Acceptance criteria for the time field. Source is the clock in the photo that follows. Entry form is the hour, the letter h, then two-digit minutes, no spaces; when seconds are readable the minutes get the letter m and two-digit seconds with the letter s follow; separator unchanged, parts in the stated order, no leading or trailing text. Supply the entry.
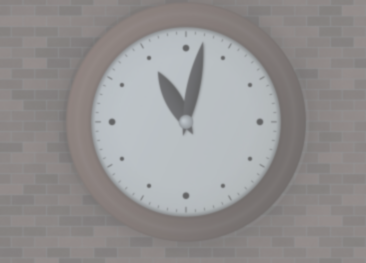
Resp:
11h02
